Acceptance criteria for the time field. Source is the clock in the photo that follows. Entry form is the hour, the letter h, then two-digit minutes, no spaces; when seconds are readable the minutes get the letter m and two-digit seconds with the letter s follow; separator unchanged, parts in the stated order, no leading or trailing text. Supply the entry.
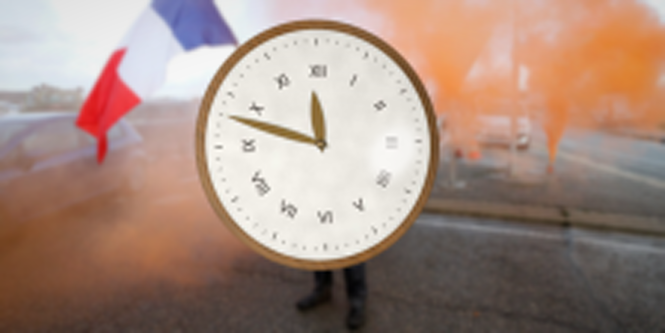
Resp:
11h48
